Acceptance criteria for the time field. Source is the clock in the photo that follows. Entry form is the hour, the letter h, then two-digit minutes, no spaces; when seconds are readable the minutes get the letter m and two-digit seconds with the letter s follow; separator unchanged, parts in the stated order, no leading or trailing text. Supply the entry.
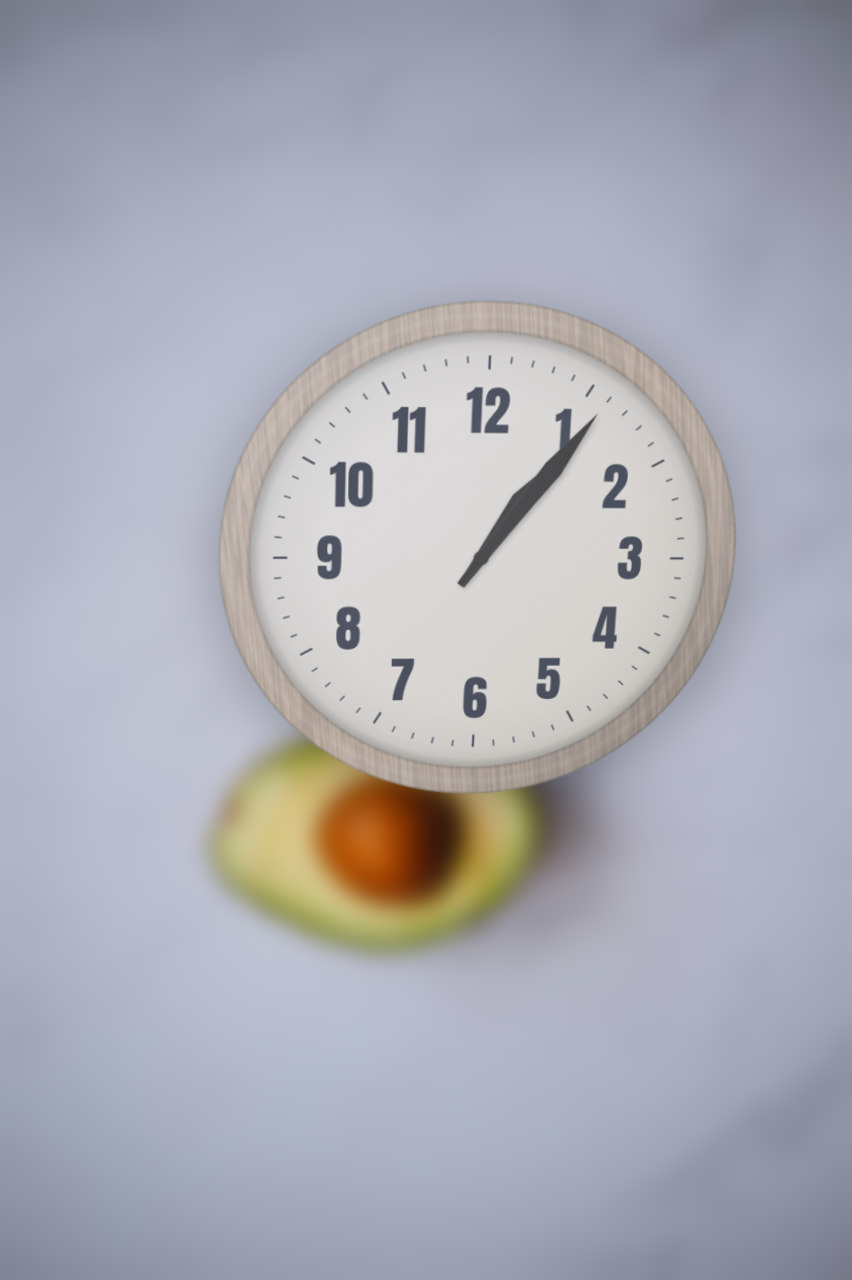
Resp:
1h06
